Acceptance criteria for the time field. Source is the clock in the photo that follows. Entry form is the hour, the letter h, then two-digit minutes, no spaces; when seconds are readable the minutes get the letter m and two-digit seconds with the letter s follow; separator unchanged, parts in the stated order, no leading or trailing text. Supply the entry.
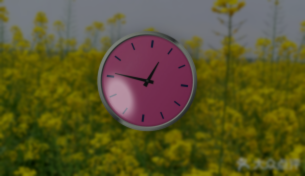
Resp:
12h46
